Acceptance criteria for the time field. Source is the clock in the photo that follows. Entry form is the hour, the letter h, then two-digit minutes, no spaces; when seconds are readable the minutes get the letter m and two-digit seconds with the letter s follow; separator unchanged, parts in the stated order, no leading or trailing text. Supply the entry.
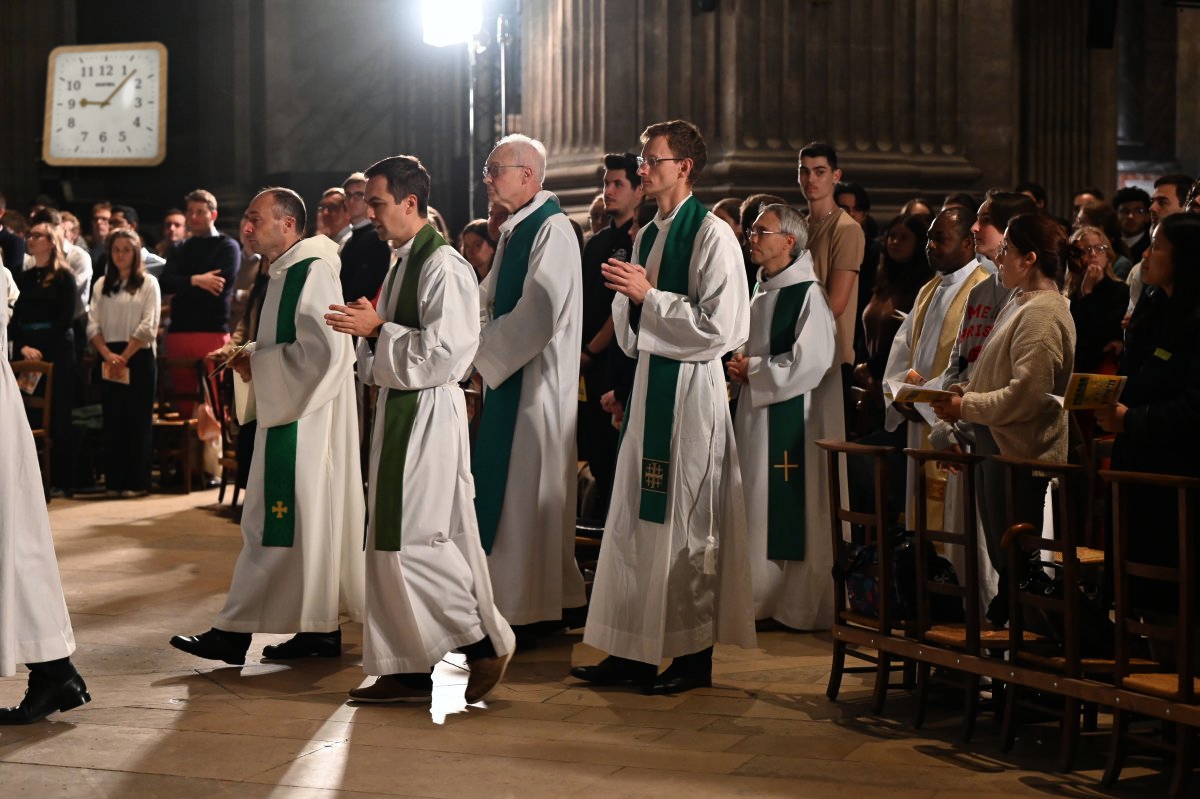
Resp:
9h07
